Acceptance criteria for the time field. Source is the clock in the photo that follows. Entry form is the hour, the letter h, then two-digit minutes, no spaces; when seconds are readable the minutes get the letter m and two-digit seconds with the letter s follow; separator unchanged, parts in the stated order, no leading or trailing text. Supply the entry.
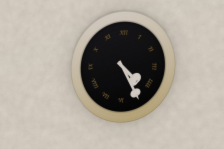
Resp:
4h25
